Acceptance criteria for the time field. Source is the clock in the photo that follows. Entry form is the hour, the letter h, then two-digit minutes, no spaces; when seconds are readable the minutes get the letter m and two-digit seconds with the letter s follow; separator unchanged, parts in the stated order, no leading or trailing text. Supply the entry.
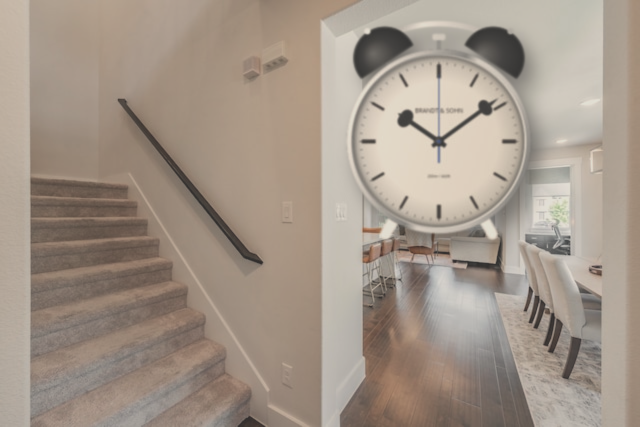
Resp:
10h09m00s
